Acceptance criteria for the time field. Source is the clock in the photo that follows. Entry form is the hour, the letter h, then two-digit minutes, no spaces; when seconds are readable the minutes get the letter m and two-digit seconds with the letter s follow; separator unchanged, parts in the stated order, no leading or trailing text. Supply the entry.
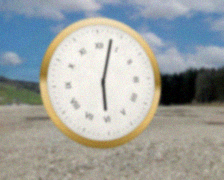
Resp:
6h03
